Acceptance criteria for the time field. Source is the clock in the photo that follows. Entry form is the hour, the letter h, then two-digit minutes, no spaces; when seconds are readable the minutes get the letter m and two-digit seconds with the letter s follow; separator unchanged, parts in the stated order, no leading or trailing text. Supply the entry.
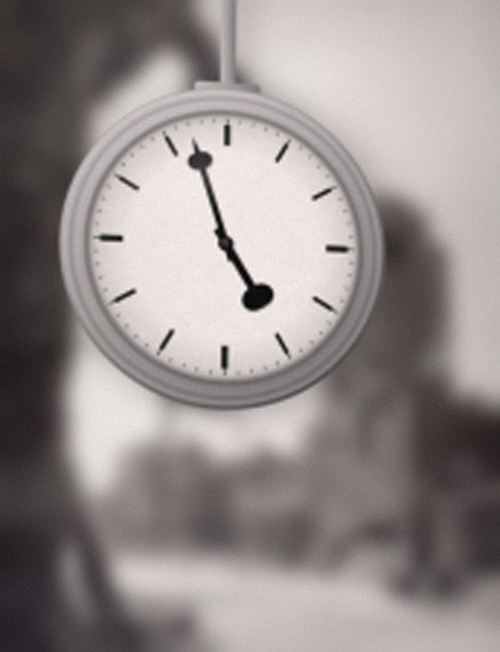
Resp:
4h57
